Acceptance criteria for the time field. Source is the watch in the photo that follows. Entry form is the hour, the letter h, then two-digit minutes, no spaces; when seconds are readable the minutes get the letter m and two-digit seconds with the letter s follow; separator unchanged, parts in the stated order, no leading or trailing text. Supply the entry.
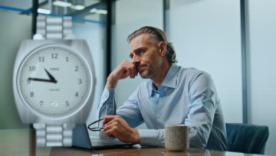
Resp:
10h46
